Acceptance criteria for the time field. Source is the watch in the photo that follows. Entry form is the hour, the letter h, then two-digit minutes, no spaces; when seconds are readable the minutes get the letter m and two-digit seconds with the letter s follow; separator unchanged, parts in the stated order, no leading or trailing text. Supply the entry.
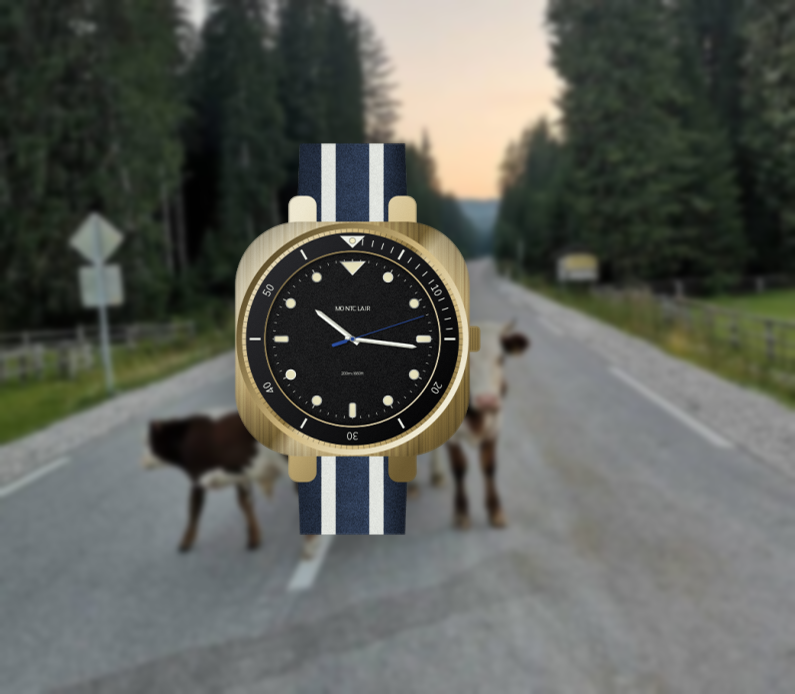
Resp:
10h16m12s
